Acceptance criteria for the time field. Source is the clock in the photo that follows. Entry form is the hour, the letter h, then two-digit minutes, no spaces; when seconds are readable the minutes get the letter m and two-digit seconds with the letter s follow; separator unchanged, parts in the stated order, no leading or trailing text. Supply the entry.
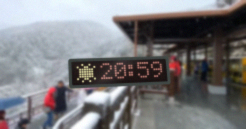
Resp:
20h59
